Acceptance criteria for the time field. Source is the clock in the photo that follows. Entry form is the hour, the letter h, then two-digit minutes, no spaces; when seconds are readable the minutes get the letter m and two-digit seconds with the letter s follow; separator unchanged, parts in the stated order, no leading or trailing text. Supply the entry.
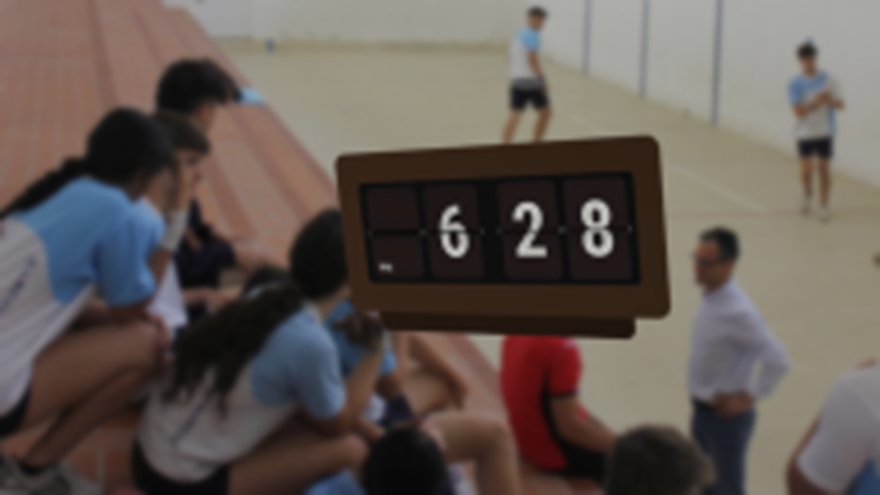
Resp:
6h28
